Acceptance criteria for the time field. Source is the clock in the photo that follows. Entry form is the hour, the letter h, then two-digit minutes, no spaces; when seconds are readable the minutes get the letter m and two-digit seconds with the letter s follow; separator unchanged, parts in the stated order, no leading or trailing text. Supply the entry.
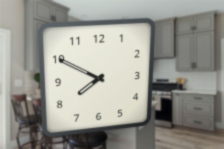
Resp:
7h50
